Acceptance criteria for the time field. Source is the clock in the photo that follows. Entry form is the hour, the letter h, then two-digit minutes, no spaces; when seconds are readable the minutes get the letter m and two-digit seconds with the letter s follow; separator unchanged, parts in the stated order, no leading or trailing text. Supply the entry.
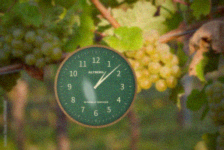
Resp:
1h08
